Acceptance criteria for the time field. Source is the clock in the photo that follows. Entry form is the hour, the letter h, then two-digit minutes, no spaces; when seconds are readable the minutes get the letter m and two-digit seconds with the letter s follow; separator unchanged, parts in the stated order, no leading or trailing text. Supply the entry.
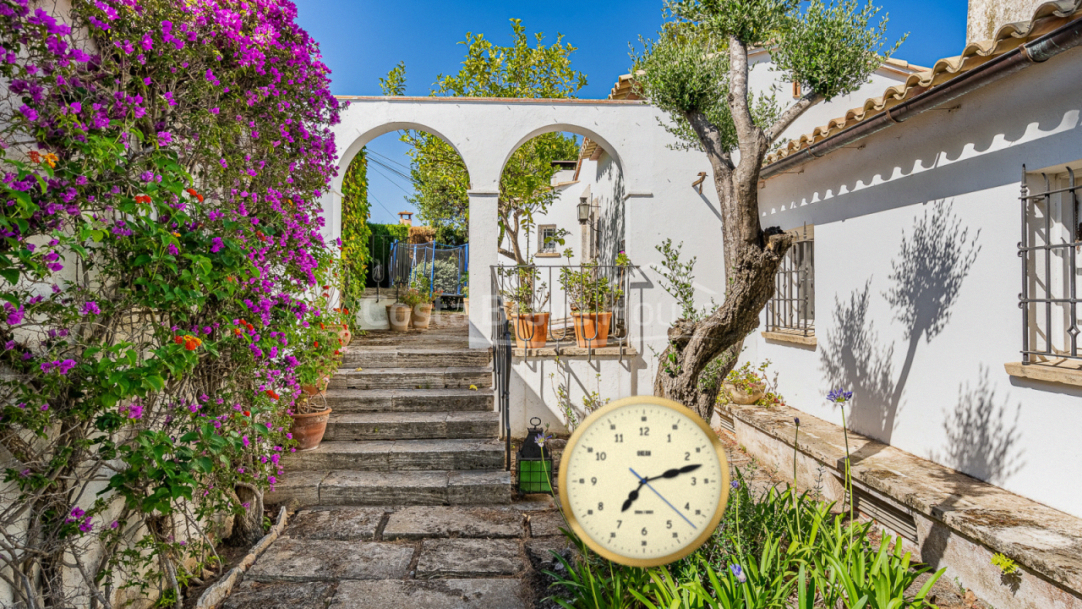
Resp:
7h12m22s
